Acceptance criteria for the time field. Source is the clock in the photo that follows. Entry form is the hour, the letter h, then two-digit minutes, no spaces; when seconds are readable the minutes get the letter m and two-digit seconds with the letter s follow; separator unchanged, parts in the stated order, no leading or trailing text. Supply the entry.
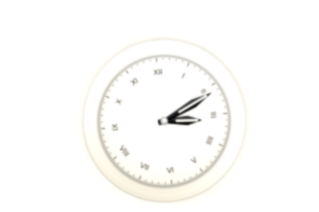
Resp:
3h11
